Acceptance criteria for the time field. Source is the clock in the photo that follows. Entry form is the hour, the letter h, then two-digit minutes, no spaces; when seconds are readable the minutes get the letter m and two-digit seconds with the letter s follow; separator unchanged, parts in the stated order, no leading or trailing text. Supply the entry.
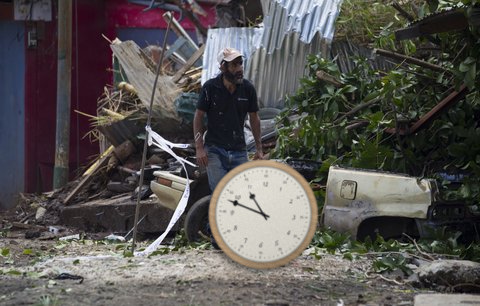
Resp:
10h48
